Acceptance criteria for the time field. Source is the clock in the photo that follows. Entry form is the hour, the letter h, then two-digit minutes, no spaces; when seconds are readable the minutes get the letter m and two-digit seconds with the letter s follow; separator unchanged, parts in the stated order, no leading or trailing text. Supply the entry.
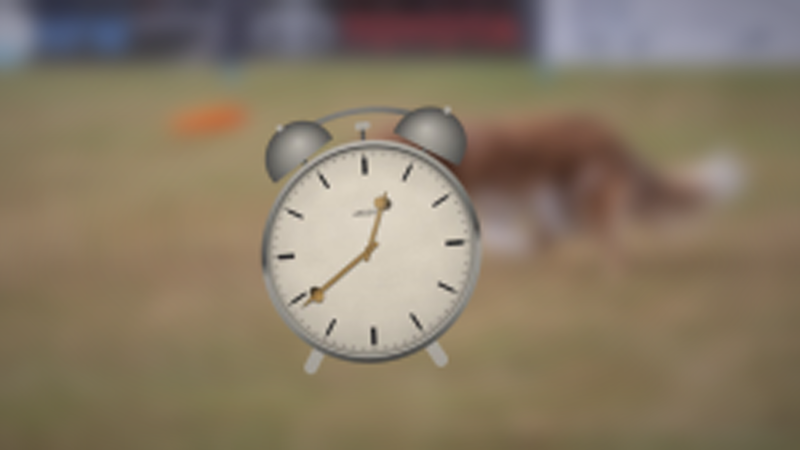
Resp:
12h39
